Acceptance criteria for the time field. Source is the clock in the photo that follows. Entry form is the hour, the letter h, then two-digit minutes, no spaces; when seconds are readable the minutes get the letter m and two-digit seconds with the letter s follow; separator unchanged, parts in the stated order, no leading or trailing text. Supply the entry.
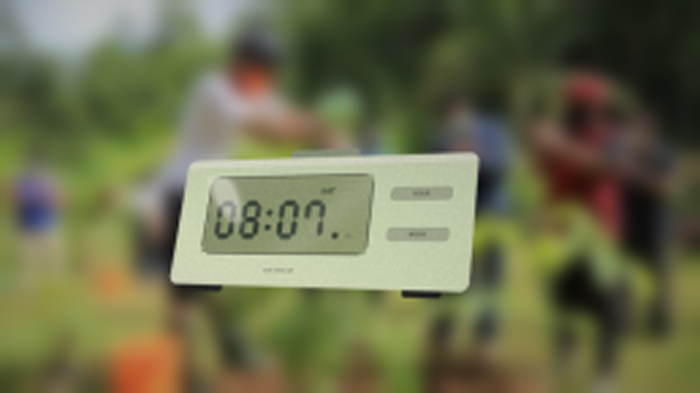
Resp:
8h07
